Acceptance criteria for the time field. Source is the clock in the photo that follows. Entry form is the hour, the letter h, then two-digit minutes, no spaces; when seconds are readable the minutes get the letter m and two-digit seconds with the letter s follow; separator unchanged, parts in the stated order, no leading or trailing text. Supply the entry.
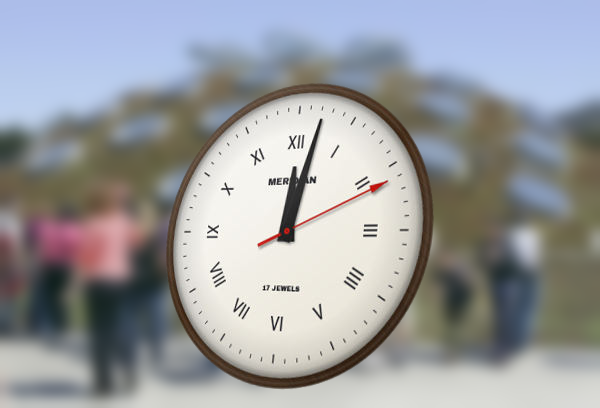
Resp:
12h02m11s
